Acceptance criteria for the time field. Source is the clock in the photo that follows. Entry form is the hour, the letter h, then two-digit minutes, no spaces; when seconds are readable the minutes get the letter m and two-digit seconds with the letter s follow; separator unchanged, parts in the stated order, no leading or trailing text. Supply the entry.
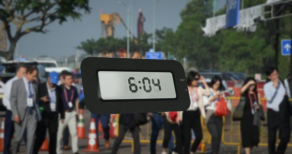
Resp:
6h04
